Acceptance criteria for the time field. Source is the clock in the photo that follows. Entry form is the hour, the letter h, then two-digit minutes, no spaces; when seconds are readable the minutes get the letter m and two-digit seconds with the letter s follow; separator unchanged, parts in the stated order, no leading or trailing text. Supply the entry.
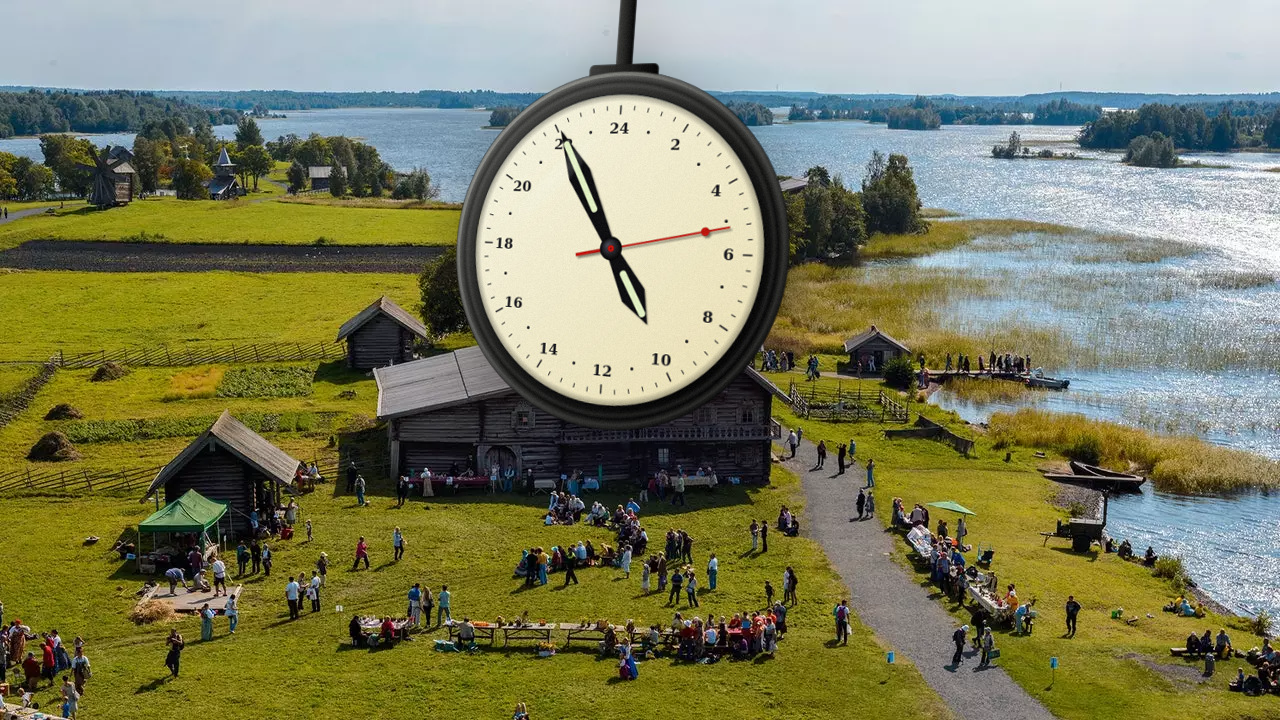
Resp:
9h55m13s
